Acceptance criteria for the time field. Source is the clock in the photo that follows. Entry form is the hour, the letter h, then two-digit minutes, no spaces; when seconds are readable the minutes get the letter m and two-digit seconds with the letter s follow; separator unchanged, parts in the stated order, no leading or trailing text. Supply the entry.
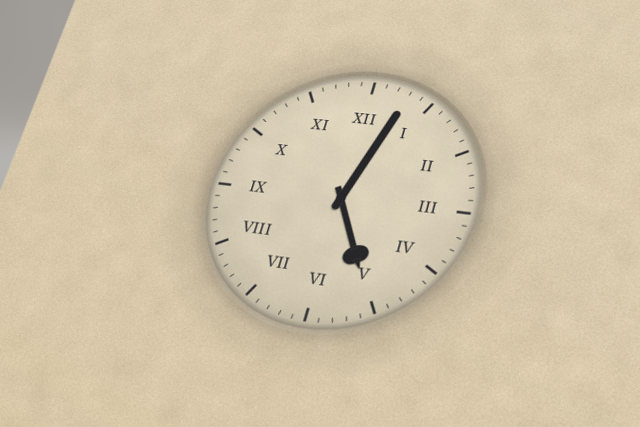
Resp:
5h03
